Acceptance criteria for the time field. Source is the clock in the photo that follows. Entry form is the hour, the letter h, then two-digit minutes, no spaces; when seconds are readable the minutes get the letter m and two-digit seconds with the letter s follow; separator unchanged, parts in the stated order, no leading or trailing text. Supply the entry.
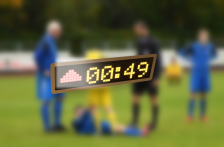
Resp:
0h49
